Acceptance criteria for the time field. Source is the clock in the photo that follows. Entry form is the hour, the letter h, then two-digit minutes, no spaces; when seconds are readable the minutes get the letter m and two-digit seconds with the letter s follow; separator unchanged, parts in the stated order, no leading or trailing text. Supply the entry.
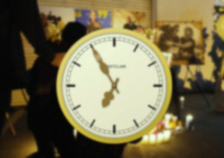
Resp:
6h55
